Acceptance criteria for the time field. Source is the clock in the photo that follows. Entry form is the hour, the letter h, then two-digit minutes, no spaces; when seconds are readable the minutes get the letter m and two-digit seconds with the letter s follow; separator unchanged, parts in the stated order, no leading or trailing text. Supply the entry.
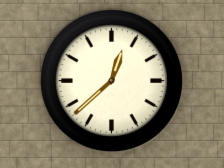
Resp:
12h38
